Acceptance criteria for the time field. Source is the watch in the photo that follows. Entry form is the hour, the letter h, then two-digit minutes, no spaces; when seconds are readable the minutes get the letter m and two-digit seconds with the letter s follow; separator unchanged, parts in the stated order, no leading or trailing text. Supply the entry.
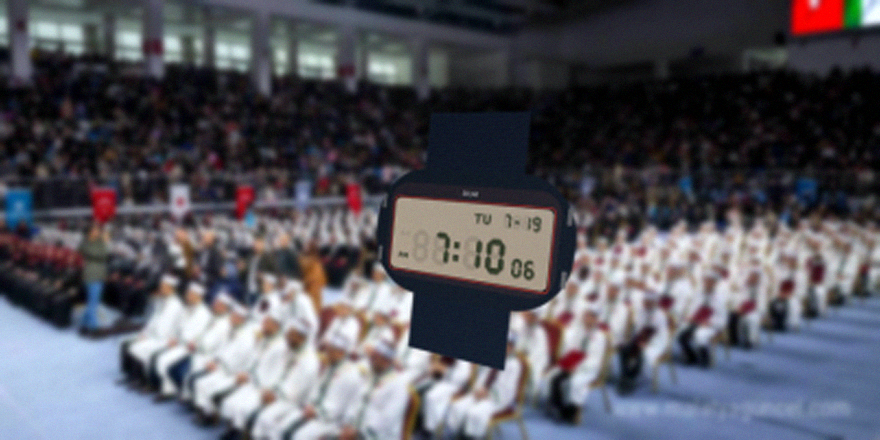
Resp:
7h10m06s
